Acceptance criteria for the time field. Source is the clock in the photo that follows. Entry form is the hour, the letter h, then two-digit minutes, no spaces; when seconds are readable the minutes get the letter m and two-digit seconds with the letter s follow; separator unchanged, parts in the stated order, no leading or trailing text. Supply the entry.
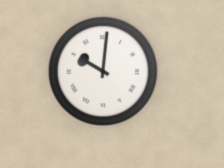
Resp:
10h01
